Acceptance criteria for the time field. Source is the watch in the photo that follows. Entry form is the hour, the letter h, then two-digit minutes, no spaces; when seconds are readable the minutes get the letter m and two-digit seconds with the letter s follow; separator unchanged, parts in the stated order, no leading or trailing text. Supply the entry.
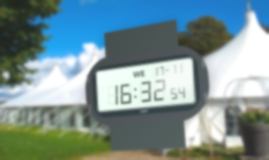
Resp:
16h32
